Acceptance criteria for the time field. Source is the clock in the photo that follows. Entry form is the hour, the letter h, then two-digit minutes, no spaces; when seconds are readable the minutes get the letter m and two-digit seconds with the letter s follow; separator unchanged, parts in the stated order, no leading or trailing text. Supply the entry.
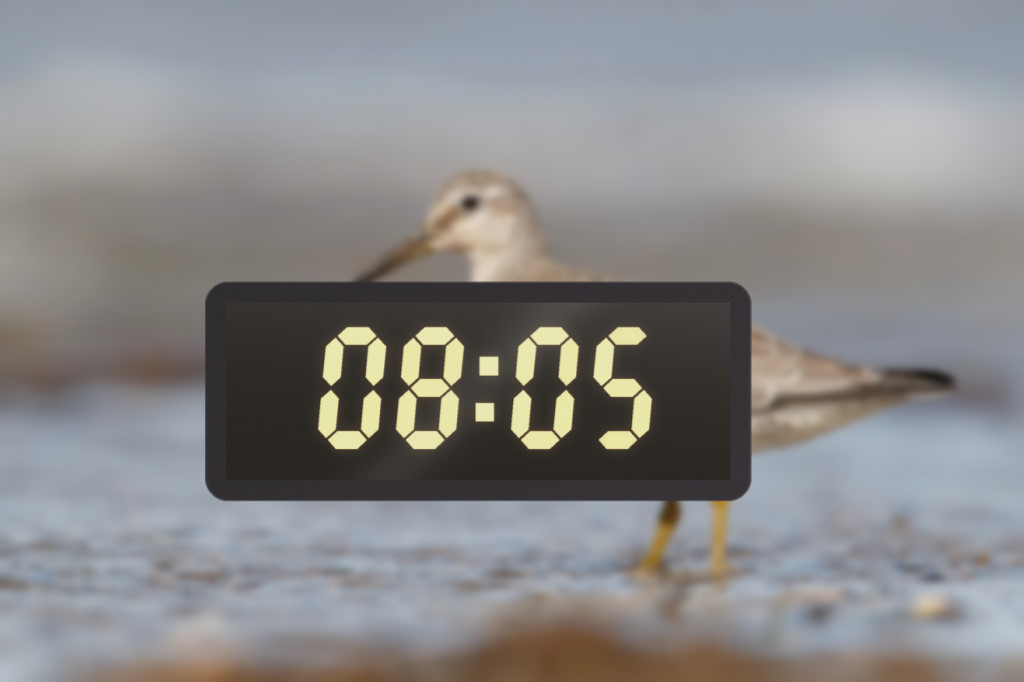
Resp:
8h05
